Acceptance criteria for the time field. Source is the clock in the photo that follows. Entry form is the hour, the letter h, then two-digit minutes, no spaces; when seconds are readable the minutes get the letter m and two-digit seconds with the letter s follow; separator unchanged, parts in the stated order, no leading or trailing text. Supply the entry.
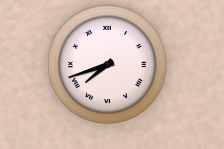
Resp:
7h42
